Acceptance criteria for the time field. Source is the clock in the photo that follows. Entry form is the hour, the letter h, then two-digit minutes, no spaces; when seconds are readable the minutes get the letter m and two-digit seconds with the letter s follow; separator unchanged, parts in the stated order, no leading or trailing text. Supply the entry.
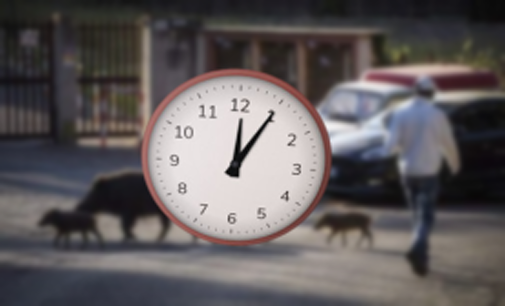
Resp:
12h05
